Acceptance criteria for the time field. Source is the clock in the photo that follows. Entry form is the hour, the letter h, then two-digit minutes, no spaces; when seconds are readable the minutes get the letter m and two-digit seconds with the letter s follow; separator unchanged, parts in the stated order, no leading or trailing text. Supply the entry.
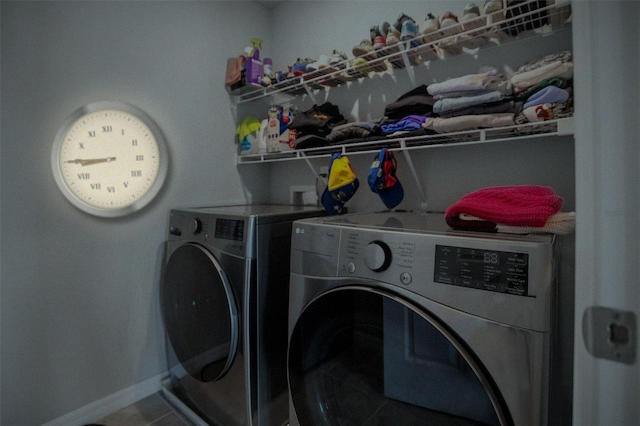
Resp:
8h45
